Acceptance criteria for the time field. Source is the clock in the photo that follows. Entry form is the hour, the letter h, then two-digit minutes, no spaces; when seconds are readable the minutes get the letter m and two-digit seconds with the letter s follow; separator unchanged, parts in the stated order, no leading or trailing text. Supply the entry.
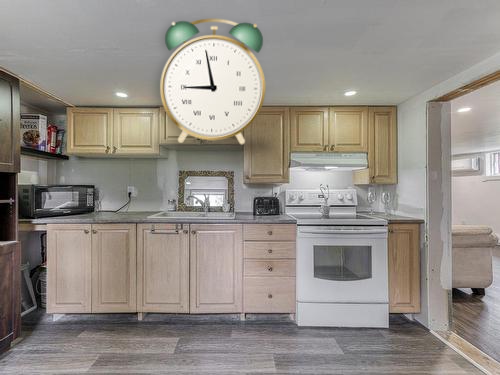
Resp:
8h58
